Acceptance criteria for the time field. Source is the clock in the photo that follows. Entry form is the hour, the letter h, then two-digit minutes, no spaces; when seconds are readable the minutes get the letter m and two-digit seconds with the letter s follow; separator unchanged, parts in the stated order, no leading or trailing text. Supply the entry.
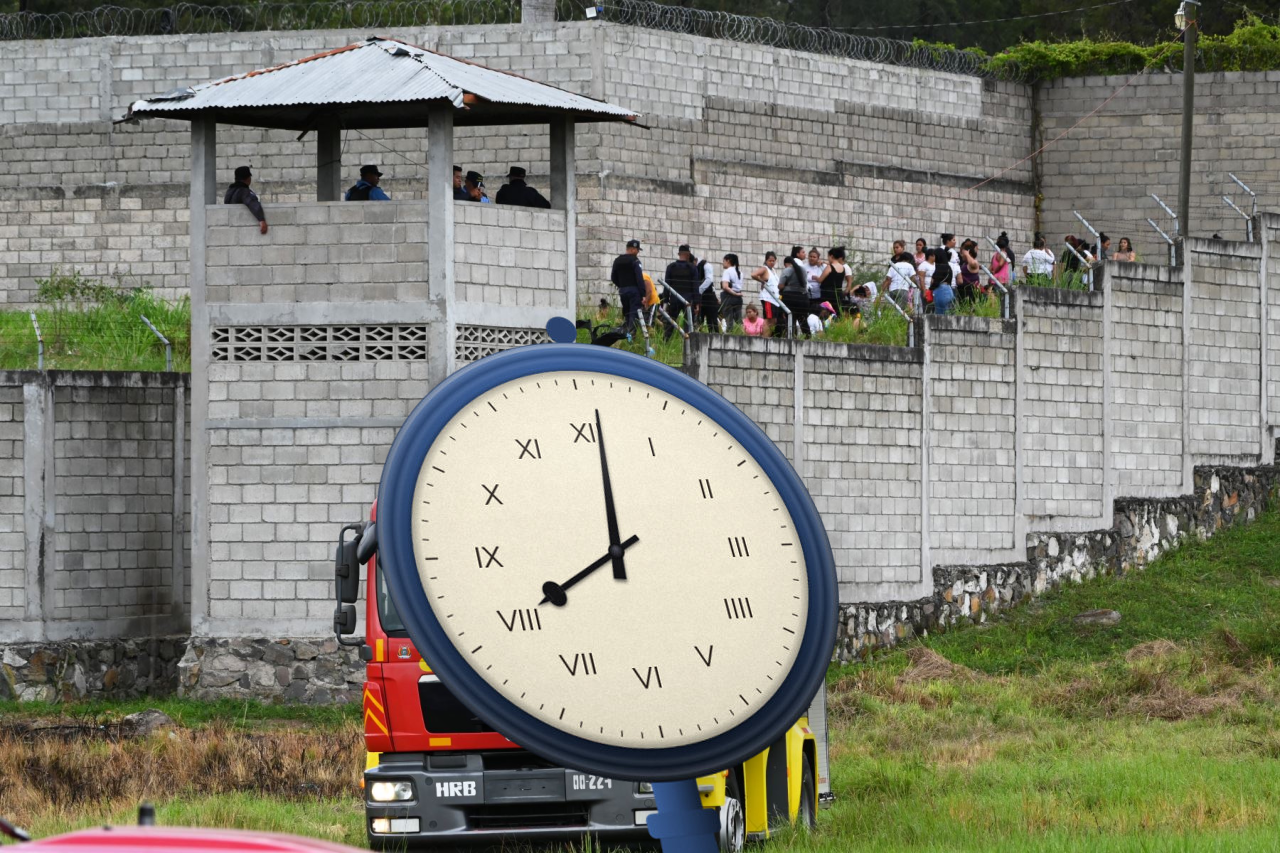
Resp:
8h01
